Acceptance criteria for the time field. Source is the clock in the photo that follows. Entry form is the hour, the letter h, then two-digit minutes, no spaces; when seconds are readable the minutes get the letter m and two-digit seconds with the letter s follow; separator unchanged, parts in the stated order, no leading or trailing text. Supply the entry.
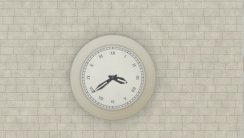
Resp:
3h39
